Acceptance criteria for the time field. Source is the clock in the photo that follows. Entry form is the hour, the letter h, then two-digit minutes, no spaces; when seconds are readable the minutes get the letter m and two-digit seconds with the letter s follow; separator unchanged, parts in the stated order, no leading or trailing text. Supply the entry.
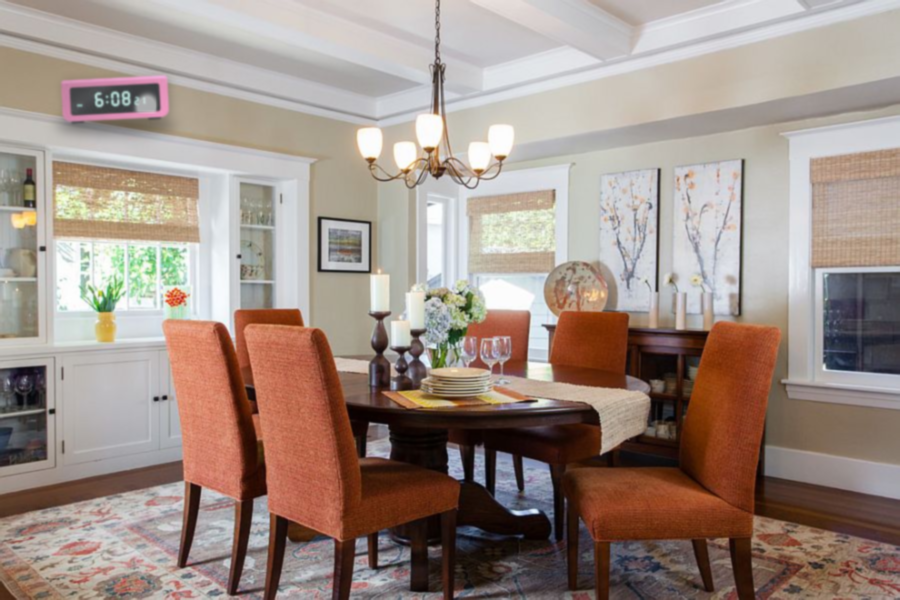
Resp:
6h08
